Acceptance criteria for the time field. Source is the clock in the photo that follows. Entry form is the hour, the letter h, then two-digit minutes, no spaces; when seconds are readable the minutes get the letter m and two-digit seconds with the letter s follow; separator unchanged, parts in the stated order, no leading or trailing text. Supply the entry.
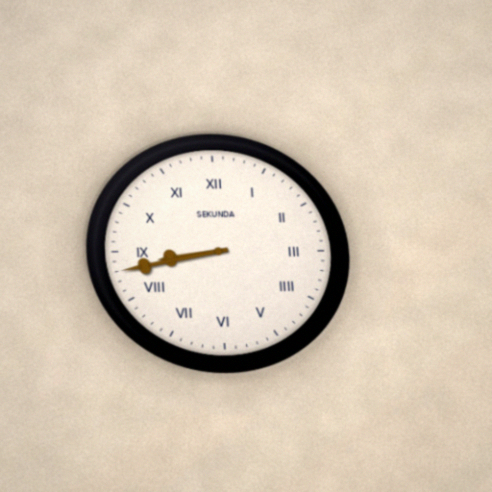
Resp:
8h43
